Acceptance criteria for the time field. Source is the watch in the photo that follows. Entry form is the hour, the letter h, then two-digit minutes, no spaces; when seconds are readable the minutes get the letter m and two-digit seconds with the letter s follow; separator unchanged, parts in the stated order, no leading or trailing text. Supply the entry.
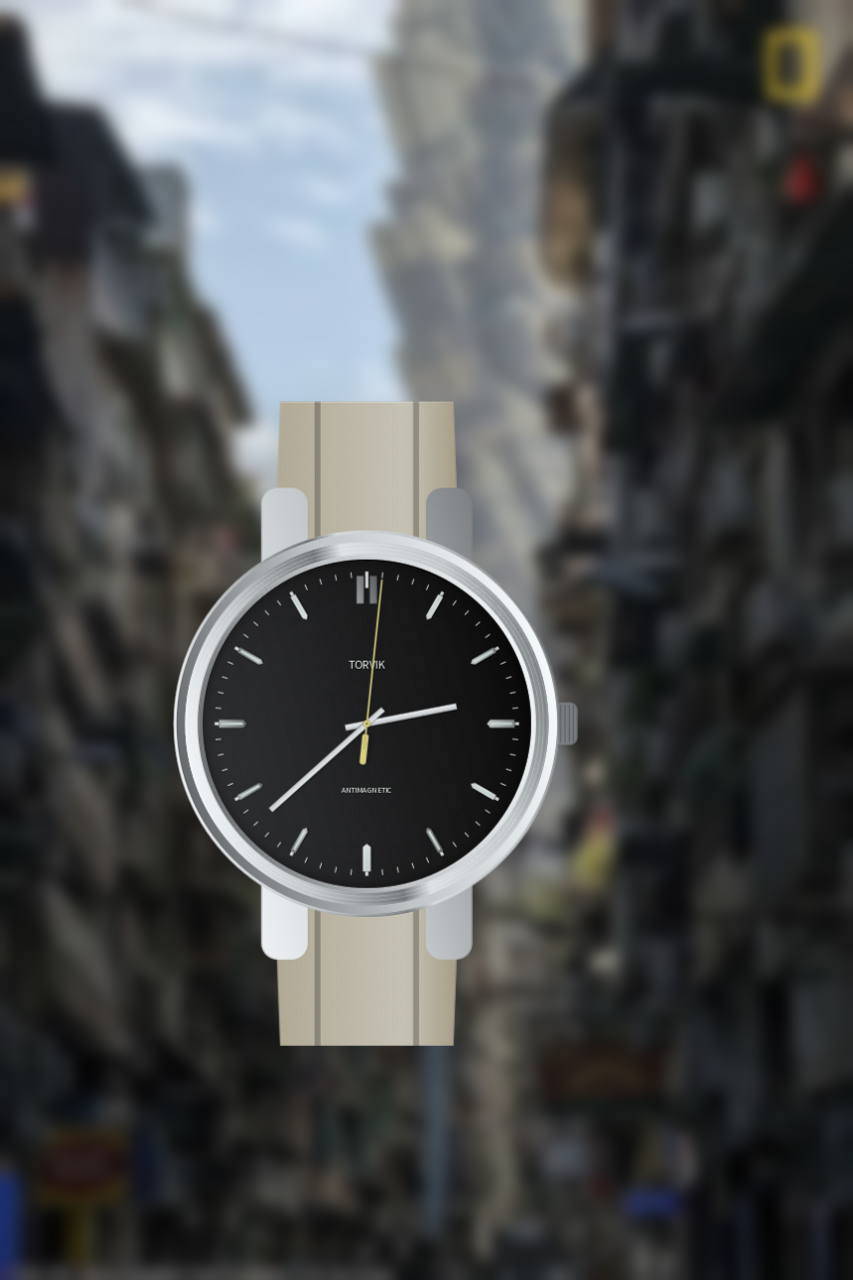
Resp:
2h38m01s
